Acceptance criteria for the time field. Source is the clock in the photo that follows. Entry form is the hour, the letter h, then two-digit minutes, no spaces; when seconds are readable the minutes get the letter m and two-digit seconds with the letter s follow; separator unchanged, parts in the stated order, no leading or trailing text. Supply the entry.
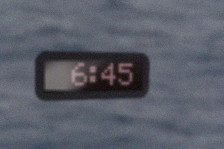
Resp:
6h45
